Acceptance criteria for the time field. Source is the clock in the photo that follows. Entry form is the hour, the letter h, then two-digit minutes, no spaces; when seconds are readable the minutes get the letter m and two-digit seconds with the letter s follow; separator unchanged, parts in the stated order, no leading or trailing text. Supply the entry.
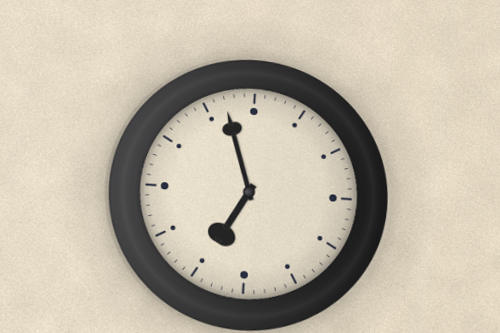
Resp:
6h57
